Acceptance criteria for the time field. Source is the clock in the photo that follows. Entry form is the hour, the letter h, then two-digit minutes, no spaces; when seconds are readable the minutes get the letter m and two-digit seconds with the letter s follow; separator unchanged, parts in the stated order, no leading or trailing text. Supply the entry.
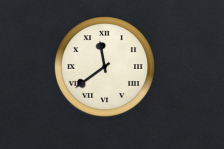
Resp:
11h39
